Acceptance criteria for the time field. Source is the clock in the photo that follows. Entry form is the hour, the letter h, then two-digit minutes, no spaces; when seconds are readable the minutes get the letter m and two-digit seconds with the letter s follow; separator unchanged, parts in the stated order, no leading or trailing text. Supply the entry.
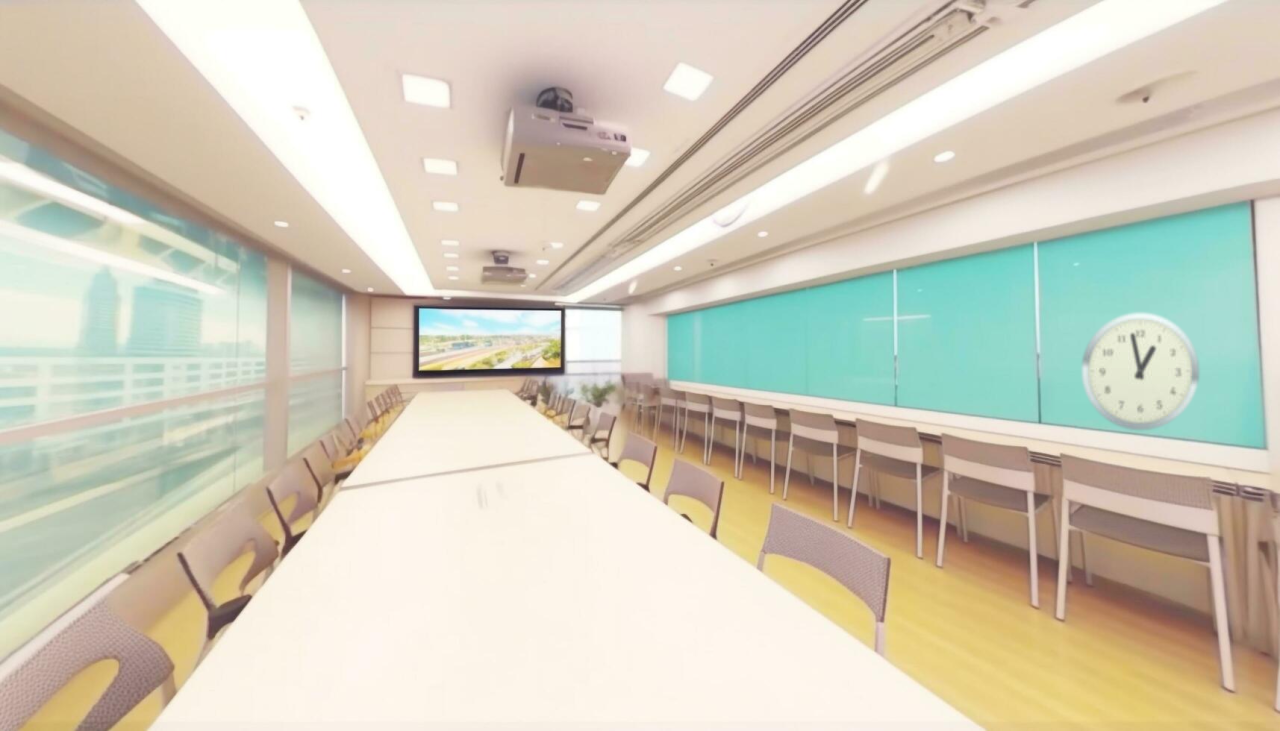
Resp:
12h58
